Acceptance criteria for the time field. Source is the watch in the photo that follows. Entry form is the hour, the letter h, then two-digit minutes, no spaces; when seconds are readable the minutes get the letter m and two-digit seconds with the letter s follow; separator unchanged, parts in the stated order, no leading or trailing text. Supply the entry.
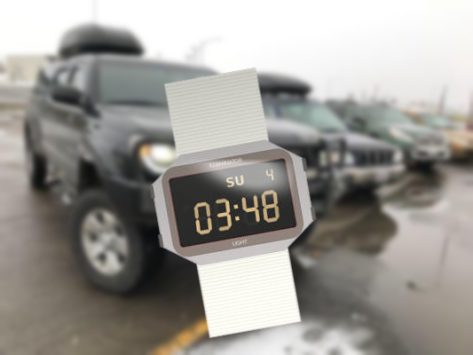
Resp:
3h48
